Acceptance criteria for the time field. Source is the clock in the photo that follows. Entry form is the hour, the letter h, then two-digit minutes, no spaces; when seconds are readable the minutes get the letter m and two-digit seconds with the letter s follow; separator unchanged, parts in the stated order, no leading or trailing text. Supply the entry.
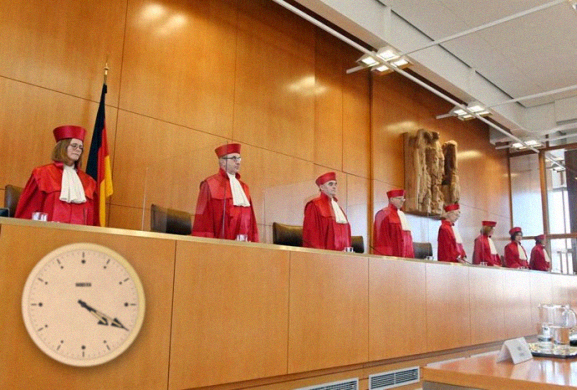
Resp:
4h20
